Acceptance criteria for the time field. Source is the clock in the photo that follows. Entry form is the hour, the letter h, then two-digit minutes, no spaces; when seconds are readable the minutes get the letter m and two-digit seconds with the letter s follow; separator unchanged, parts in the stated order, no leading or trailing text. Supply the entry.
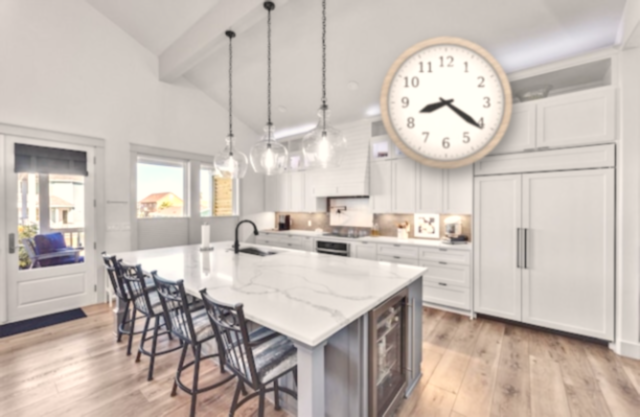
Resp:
8h21
